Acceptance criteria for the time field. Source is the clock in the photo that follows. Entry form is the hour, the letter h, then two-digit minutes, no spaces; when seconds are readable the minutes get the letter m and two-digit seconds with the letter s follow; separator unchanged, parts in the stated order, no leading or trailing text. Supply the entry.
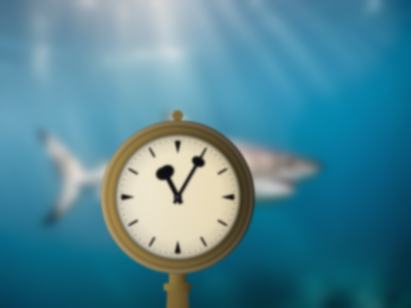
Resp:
11h05
